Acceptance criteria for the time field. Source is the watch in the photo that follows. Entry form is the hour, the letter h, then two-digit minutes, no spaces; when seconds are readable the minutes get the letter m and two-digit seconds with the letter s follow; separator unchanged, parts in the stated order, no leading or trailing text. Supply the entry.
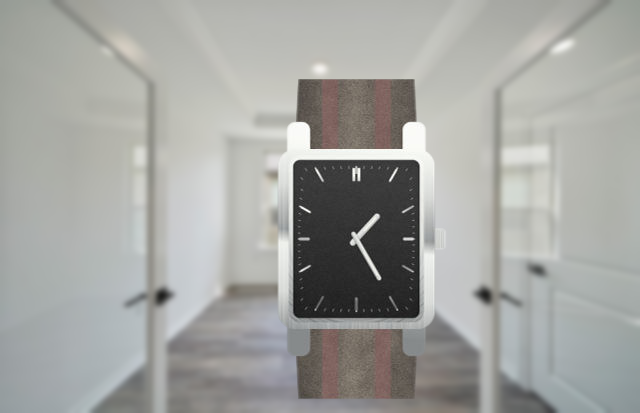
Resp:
1h25
